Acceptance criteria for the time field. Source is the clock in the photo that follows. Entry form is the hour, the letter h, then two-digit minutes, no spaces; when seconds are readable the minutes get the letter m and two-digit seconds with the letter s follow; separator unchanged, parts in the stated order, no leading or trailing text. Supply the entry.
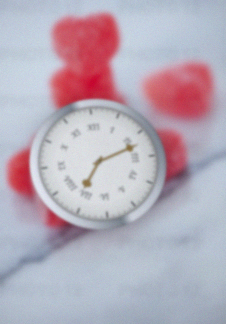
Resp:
7h12
